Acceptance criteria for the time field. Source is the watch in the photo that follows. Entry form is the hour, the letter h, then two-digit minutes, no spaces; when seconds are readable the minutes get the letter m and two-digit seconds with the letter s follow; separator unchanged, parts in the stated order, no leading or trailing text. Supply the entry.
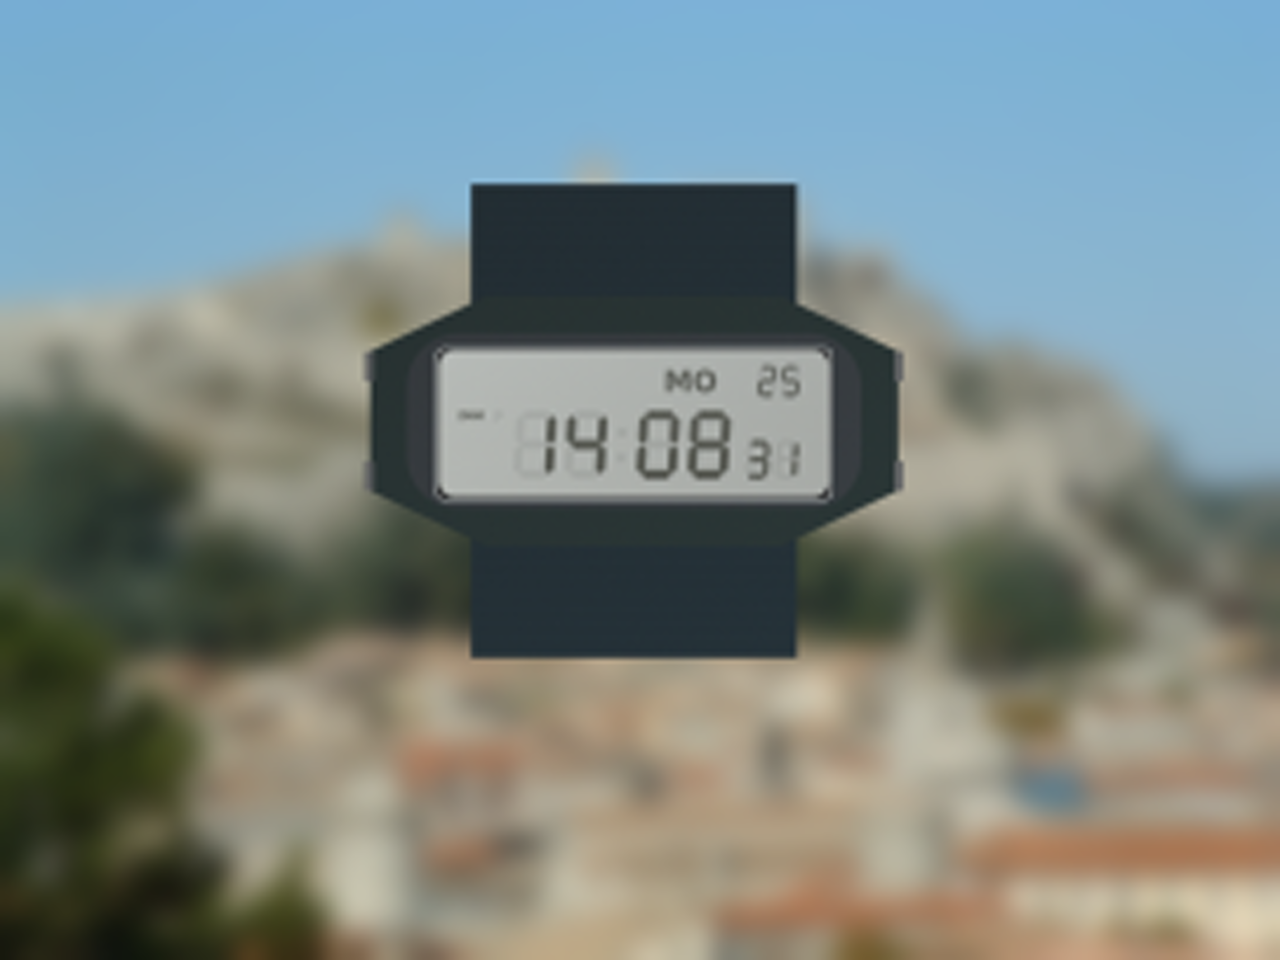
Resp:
14h08m31s
